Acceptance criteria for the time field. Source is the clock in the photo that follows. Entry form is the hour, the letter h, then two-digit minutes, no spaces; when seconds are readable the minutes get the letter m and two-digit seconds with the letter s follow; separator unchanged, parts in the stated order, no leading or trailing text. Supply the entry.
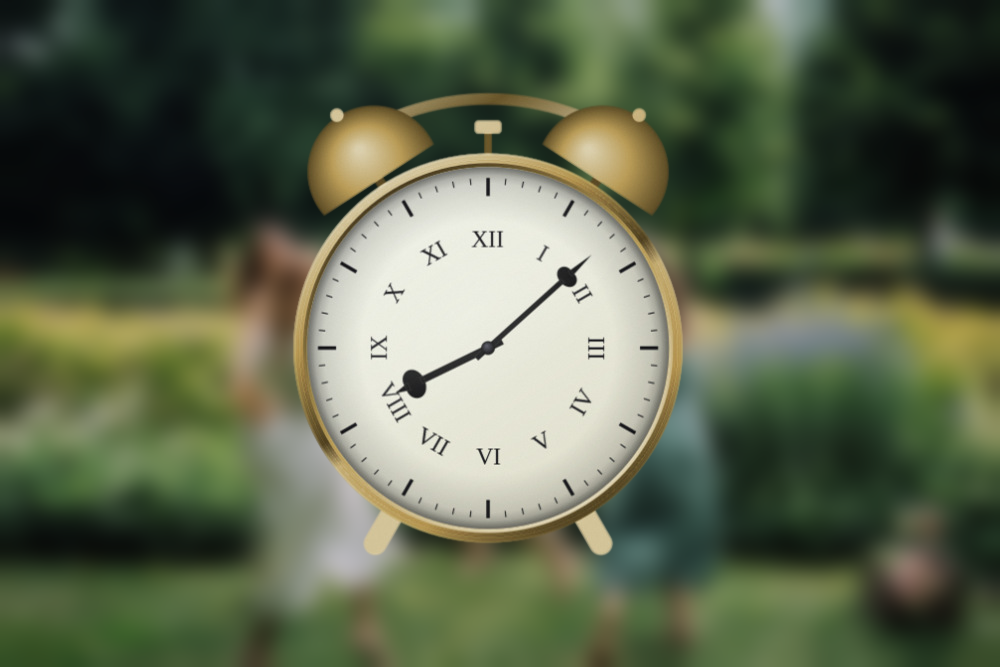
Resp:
8h08
